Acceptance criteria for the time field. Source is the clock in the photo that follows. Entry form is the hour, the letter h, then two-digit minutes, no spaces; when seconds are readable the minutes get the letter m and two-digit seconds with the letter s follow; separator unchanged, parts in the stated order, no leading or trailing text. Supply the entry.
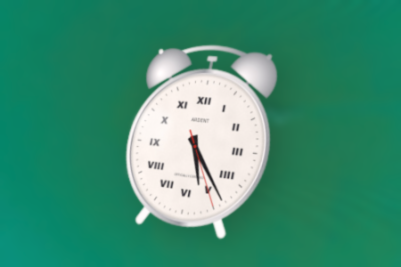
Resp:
5h23m25s
